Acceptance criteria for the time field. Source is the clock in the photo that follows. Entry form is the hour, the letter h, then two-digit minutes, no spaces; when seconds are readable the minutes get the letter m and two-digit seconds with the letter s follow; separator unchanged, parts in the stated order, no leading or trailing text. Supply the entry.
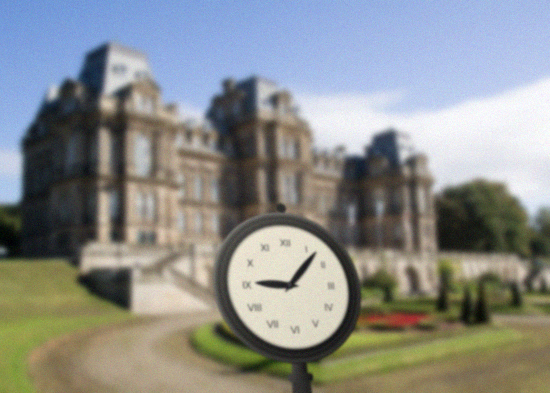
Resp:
9h07
